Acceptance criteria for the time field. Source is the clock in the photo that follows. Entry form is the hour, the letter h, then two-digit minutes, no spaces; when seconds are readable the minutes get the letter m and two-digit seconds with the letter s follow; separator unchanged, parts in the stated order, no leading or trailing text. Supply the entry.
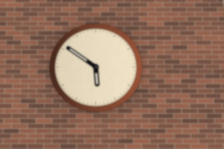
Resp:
5h51
